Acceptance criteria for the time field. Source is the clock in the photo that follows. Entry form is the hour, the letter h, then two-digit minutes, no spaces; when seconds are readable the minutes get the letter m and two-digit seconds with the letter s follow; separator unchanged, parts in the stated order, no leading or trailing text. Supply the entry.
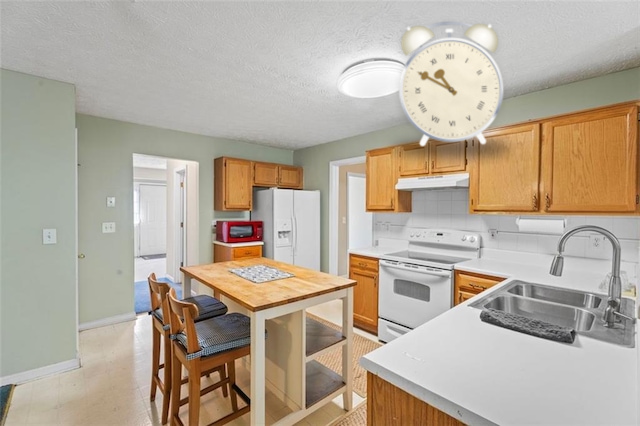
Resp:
10h50
